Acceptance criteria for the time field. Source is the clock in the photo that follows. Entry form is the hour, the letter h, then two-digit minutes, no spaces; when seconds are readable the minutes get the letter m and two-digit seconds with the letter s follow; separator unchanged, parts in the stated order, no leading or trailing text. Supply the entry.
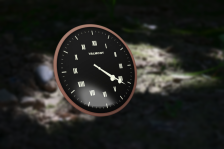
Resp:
4h21
